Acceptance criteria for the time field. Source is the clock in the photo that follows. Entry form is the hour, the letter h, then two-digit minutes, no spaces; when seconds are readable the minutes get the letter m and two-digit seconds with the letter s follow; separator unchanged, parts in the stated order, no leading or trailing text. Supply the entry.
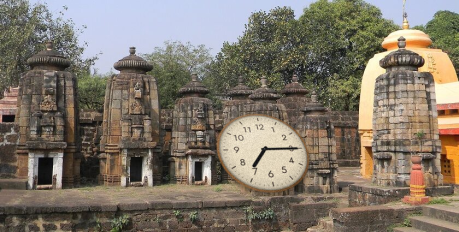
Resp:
7h15
